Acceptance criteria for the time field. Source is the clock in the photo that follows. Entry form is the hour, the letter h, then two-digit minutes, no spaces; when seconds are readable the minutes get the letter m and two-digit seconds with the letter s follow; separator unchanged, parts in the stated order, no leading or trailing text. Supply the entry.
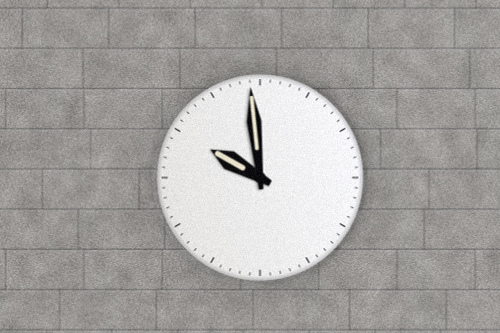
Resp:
9h59
